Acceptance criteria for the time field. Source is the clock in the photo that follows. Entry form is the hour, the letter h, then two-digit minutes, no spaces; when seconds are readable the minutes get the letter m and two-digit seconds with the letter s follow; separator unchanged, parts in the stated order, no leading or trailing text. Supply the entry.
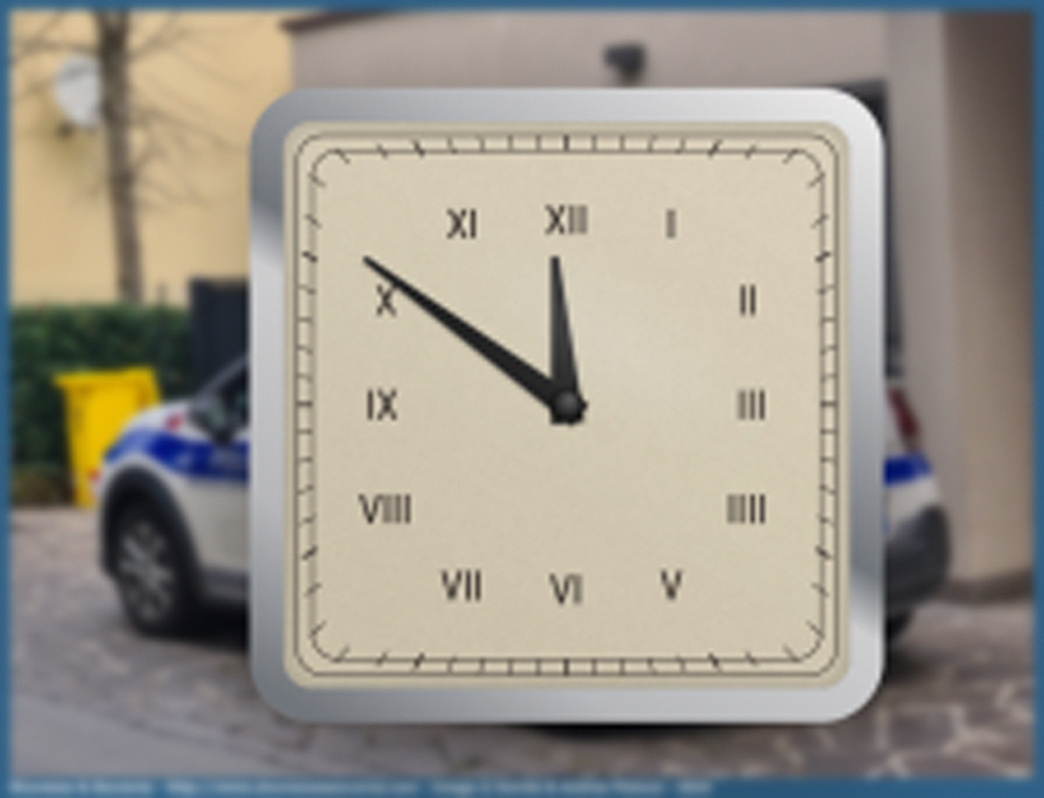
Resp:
11h51
